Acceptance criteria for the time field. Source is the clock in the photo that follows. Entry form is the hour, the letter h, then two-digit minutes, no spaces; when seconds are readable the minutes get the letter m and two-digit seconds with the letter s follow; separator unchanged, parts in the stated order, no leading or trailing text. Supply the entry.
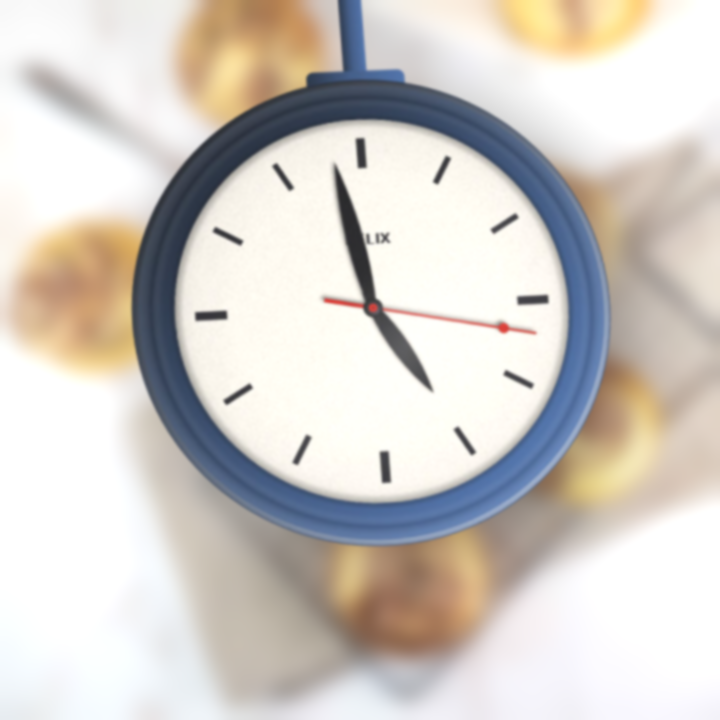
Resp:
4h58m17s
